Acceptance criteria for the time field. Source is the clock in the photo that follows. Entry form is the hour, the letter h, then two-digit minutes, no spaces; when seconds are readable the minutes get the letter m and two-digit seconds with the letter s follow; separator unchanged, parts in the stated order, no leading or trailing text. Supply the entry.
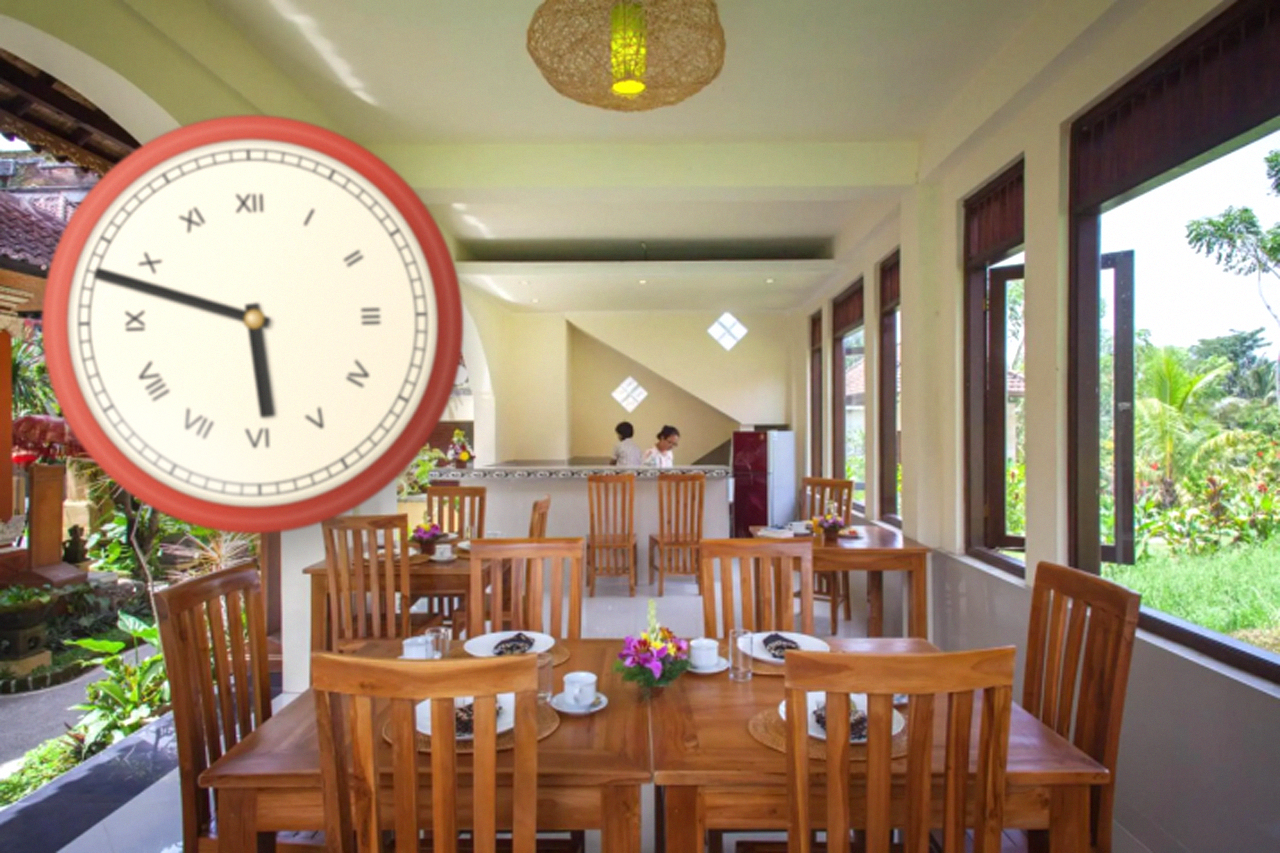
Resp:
5h48
